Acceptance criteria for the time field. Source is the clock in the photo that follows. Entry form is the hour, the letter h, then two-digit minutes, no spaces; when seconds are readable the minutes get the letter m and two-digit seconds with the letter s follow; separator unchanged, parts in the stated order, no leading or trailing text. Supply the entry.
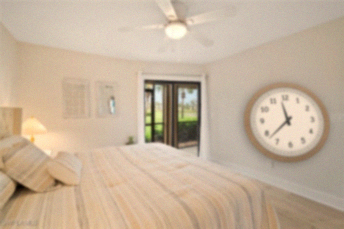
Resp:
11h38
